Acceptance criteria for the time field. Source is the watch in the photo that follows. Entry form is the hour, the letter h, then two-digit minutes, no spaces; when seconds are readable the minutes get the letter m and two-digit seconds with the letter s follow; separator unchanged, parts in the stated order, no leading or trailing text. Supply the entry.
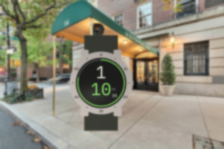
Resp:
1h10
